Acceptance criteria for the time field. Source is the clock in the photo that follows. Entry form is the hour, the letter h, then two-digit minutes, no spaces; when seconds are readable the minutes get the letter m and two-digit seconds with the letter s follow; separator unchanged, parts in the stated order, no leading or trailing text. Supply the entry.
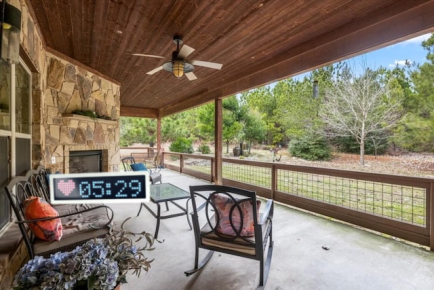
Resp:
5h29
